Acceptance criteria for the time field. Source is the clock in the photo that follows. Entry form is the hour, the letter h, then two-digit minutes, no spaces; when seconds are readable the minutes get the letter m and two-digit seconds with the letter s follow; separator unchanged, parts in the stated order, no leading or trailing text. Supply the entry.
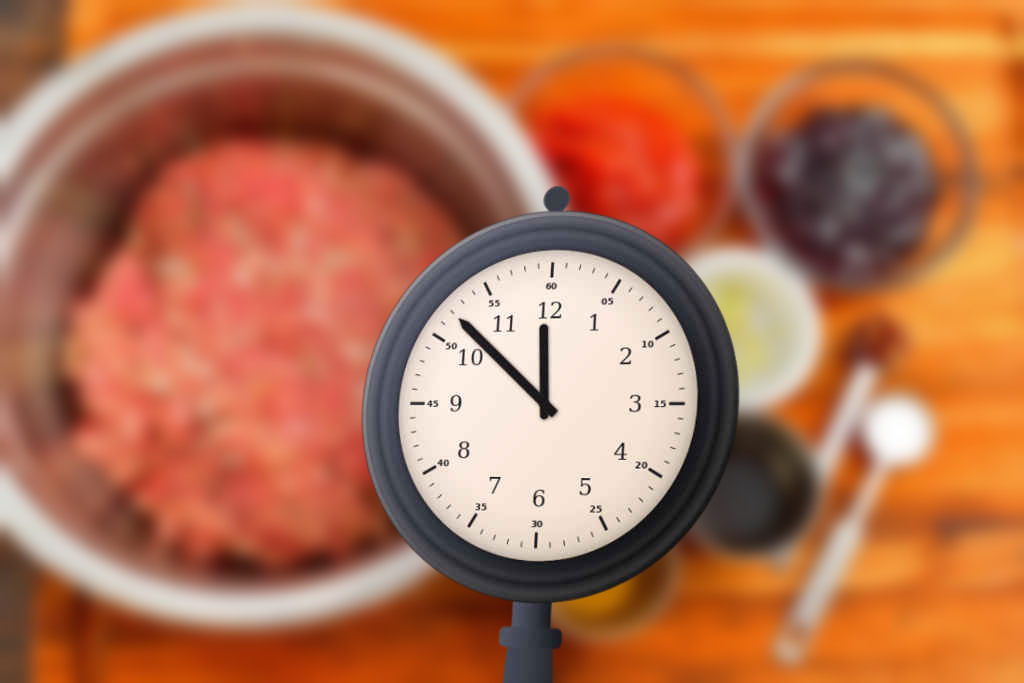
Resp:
11h52
